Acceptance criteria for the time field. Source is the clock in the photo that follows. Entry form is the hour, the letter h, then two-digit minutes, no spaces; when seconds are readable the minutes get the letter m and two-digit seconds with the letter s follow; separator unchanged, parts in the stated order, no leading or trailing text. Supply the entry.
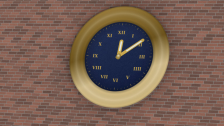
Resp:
12h09
